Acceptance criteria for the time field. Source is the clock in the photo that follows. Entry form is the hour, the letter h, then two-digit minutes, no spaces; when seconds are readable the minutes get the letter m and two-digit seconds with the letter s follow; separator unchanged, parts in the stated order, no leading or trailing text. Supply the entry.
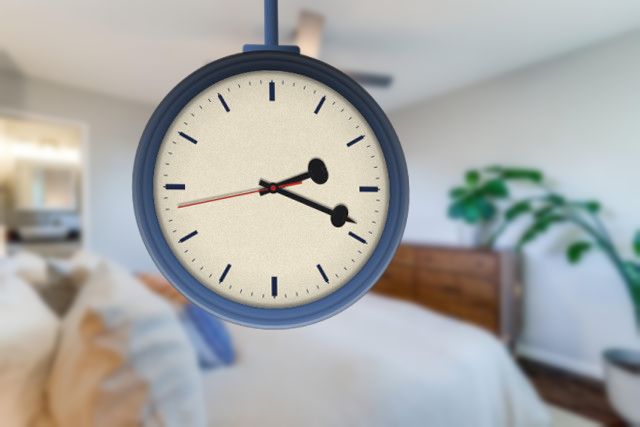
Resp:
2h18m43s
